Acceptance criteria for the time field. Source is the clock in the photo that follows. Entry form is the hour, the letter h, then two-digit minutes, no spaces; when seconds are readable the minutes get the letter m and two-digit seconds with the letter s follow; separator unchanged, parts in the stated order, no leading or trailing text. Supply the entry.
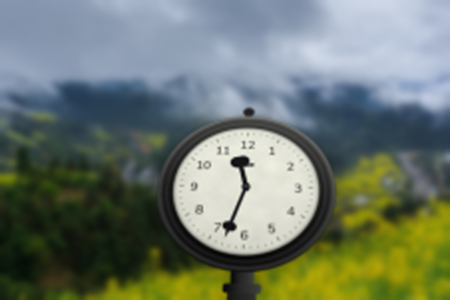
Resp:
11h33
